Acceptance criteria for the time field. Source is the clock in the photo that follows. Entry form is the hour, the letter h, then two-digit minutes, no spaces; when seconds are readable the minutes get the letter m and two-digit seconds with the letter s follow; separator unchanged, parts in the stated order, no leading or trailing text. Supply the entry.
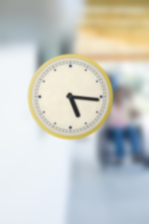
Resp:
5h16
